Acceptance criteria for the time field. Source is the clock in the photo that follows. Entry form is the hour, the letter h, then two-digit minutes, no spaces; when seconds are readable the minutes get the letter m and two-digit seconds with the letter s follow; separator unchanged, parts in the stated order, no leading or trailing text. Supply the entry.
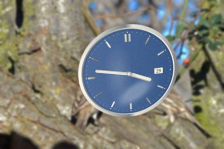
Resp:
3h47
